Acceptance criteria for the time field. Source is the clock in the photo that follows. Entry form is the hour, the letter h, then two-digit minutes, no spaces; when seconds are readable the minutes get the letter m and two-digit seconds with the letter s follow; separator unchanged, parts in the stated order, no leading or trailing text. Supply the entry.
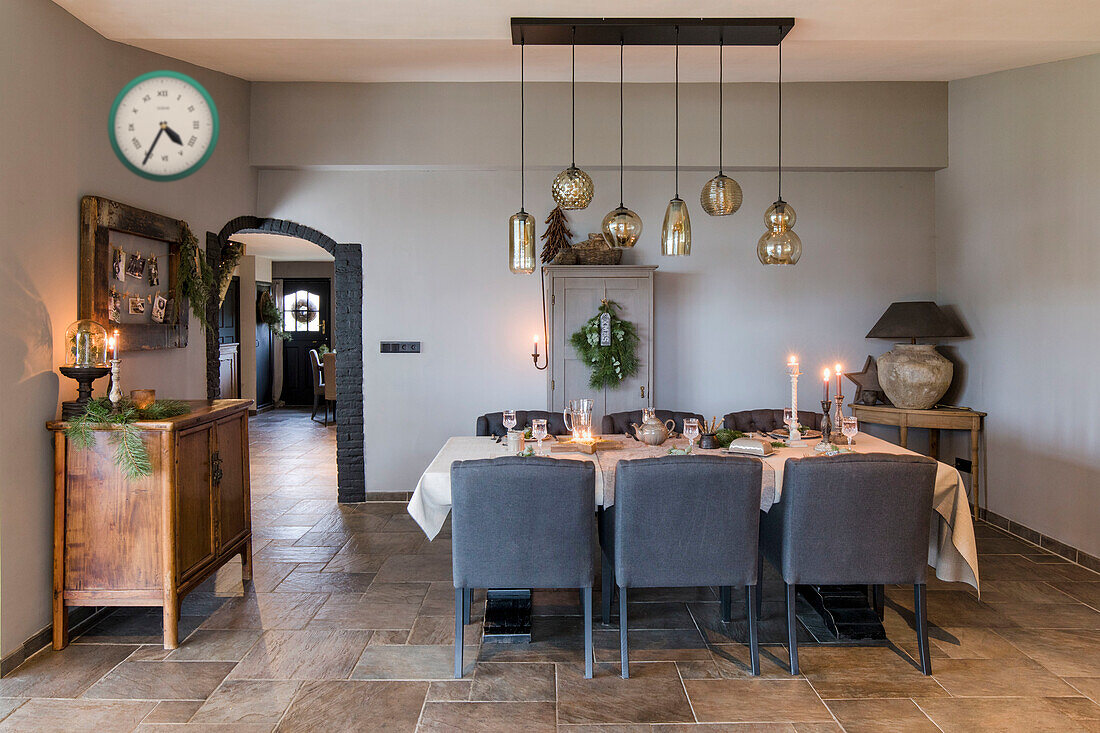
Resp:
4h35
